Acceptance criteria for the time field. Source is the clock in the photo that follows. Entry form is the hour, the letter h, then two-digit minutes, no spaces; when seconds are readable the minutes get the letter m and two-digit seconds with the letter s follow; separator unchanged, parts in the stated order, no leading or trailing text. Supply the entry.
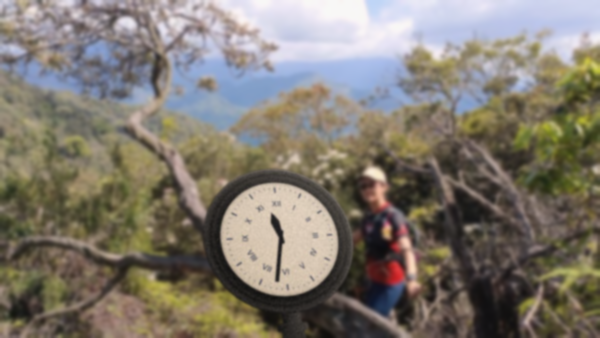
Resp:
11h32
